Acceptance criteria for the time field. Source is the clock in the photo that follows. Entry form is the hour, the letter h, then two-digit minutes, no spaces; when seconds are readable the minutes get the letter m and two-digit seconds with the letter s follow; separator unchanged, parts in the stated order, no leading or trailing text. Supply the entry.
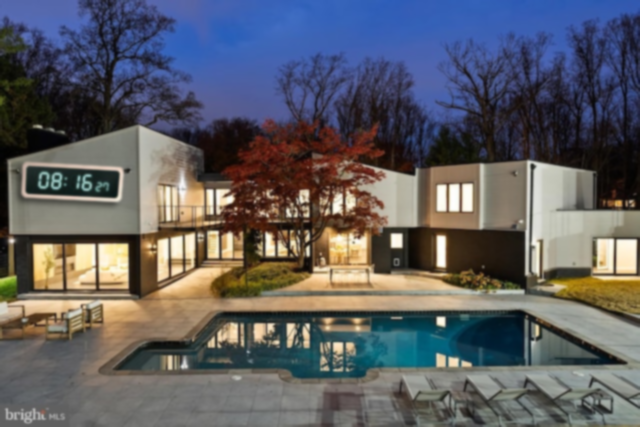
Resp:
8h16
